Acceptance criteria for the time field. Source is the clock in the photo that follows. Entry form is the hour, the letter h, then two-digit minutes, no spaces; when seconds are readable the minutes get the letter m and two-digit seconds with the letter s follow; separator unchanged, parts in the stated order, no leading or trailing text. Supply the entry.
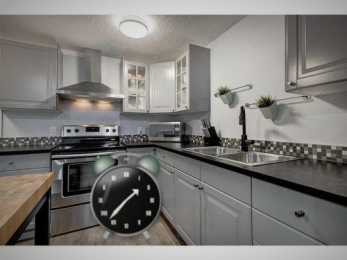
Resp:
1h37
